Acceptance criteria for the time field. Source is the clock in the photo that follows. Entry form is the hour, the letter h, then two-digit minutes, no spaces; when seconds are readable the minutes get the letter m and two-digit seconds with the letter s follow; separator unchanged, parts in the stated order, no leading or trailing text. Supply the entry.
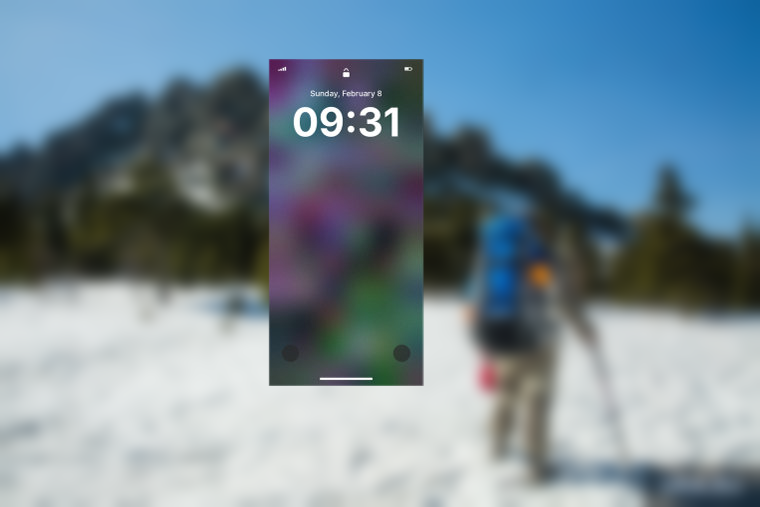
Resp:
9h31
